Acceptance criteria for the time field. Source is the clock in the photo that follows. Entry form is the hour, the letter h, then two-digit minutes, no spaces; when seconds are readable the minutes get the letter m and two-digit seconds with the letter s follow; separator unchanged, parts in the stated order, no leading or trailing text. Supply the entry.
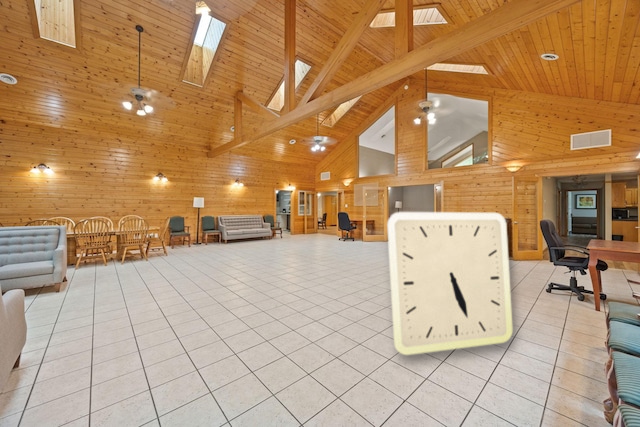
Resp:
5h27
